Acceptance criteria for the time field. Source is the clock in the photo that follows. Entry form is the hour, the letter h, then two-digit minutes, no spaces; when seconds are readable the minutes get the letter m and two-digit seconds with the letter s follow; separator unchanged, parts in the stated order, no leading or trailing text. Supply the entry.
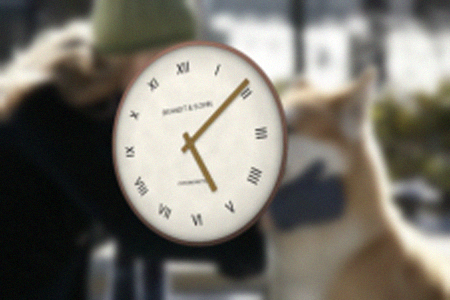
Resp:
5h09
